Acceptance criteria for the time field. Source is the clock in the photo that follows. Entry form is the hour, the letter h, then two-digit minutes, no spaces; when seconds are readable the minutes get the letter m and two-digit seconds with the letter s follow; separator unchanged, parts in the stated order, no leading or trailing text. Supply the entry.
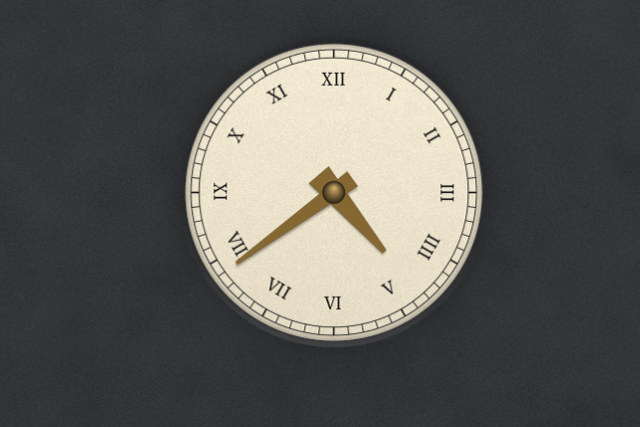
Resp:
4h39
